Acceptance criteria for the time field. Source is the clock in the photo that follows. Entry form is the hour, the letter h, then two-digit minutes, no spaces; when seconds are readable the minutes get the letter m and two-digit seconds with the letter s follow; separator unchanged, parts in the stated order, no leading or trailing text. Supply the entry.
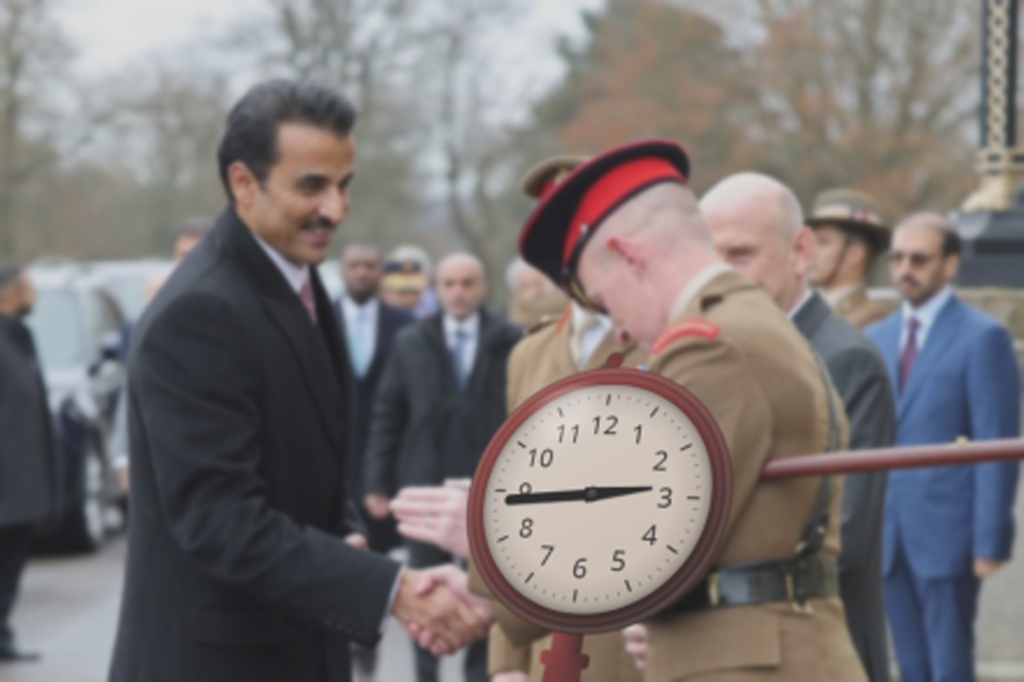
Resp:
2h44
